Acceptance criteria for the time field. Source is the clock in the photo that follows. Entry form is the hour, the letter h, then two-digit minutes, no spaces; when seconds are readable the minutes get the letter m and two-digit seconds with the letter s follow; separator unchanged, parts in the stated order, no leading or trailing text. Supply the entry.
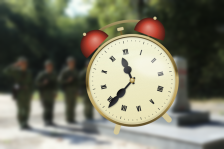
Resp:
11h39
